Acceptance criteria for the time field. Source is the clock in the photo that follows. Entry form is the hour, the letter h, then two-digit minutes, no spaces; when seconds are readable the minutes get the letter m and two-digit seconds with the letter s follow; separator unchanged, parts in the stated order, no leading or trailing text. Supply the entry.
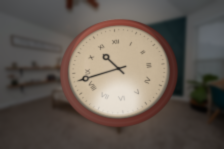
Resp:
10h43
